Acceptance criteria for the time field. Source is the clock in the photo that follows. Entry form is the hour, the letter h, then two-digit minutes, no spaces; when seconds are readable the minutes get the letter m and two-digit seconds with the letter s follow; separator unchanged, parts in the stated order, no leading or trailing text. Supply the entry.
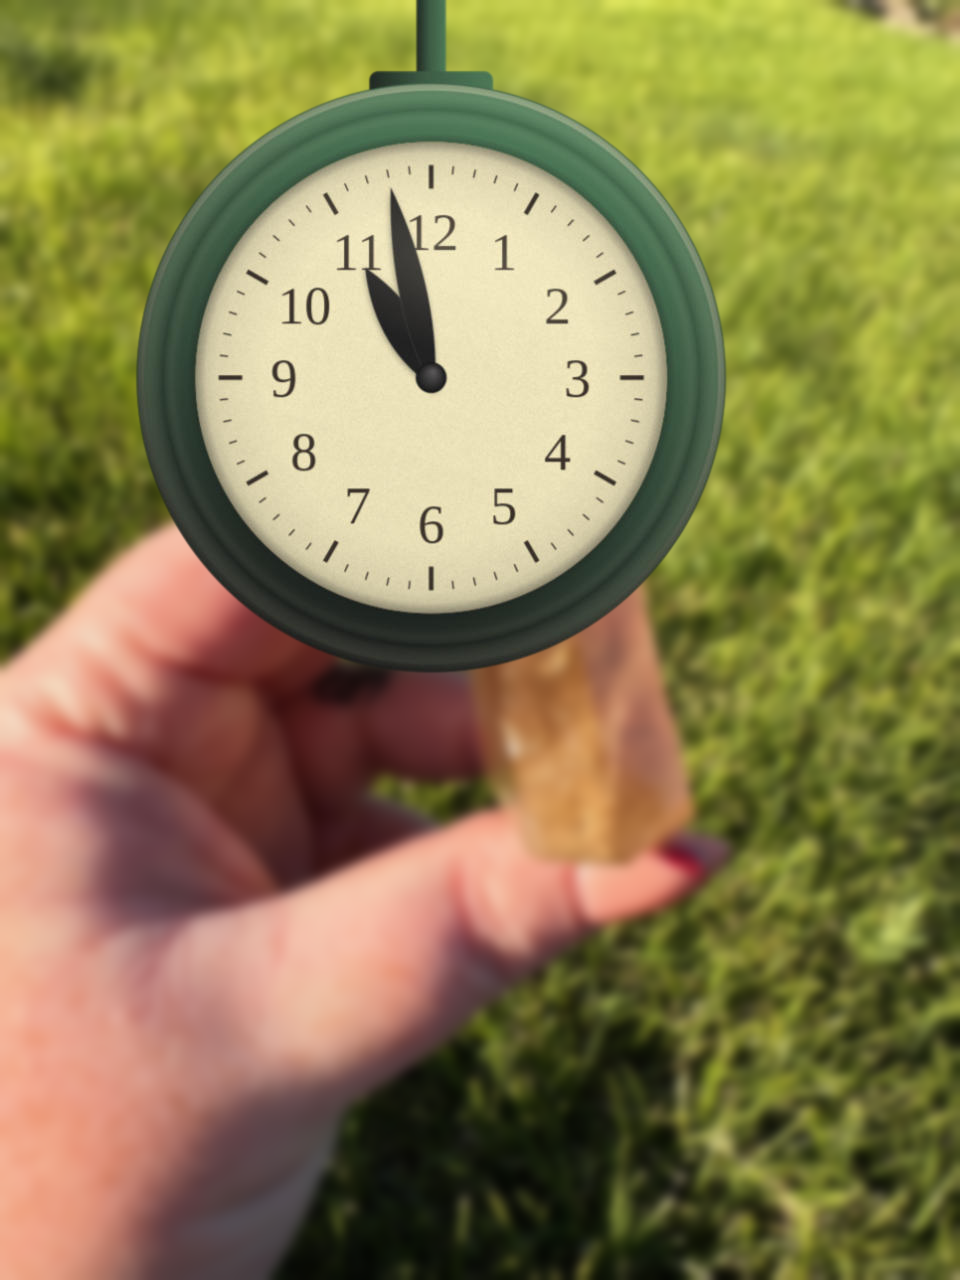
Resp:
10h58
